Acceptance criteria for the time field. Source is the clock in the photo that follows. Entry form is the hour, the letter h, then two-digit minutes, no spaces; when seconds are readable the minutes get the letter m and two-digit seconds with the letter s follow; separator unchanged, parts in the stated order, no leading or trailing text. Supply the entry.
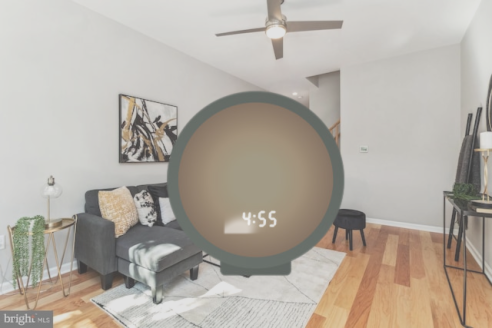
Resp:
4h55
